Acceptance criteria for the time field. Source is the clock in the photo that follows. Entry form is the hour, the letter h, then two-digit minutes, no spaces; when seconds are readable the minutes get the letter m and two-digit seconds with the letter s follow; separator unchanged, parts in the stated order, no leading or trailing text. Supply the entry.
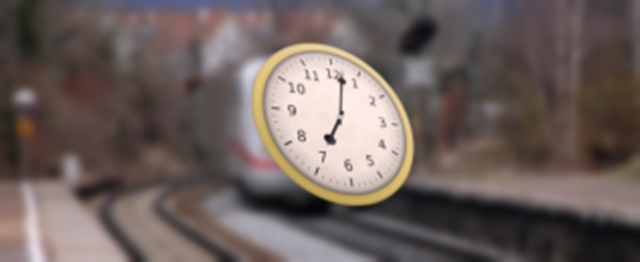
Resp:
7h02
